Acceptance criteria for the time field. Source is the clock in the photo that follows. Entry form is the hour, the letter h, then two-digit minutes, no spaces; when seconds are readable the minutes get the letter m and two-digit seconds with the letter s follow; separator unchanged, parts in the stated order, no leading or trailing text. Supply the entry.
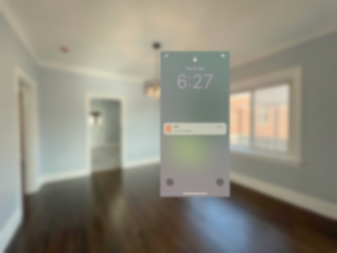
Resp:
6h27
